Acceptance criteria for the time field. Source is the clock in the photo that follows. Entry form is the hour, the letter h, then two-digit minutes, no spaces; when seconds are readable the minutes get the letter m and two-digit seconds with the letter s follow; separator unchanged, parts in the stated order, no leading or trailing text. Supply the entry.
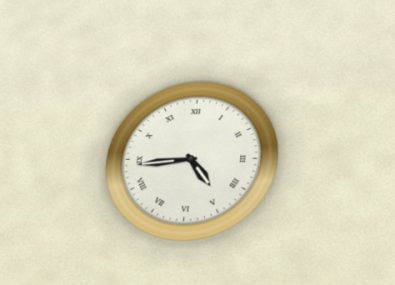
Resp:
4h44
